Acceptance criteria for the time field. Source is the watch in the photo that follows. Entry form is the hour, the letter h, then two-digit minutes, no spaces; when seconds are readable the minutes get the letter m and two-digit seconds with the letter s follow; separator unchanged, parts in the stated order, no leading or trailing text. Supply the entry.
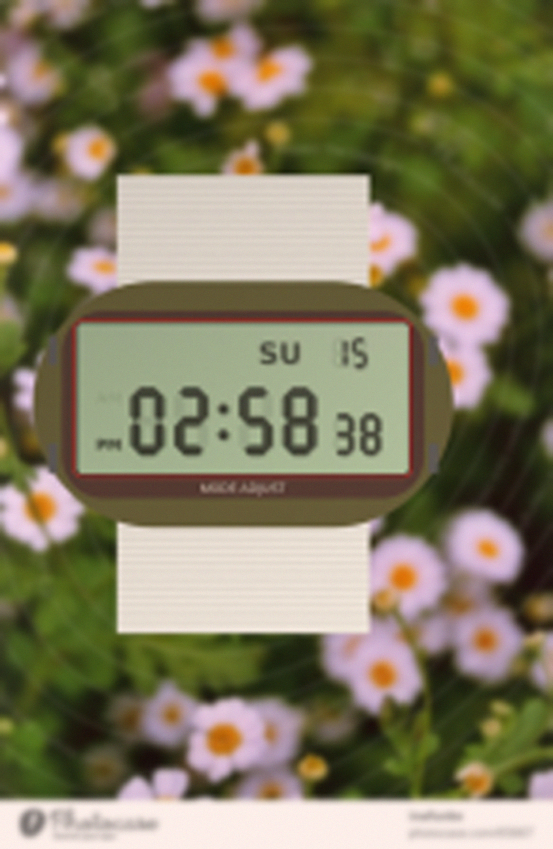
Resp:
2h58m38s
